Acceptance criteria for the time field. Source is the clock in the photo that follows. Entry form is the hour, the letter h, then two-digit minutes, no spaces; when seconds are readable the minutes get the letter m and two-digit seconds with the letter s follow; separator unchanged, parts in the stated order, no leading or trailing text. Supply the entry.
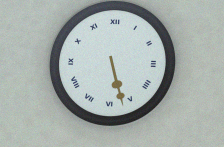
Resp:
5h27
